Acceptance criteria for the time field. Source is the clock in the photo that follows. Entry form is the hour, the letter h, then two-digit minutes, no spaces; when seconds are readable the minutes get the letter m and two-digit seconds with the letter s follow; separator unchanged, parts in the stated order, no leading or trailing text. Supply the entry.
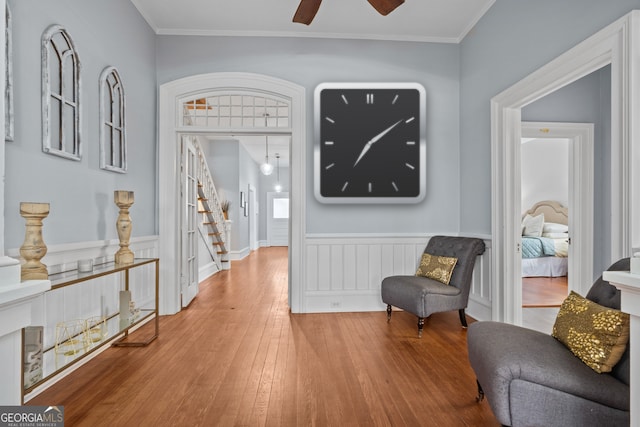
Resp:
7h09
